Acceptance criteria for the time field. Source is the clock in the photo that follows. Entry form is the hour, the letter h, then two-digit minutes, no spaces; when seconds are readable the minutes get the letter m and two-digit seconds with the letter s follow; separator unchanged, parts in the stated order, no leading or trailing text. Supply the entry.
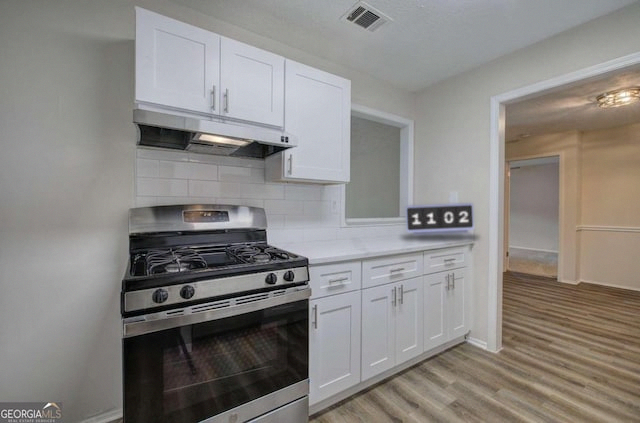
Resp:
11h02
